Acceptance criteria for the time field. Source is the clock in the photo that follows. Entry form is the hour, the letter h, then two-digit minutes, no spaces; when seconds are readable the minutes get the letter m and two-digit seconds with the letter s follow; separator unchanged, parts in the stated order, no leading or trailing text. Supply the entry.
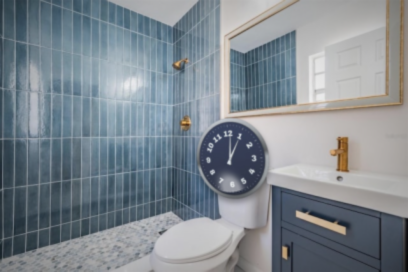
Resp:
1h01
